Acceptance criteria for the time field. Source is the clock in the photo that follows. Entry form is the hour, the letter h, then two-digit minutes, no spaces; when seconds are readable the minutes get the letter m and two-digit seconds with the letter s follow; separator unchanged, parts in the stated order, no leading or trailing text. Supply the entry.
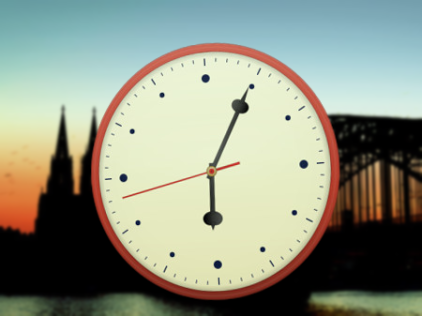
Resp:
6h04m43s
